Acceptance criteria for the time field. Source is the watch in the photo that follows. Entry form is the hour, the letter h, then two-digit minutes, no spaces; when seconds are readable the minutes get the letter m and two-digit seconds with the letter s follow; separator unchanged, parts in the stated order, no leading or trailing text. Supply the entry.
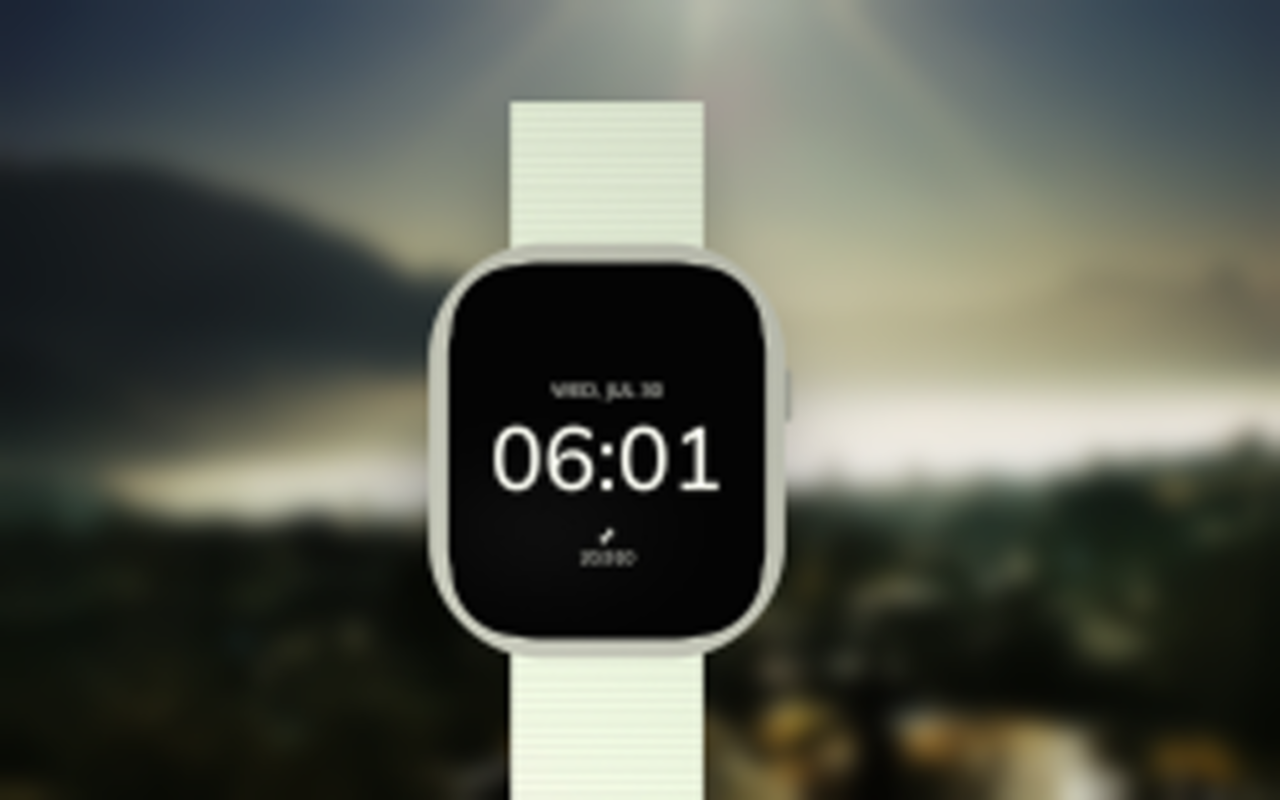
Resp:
6h01
